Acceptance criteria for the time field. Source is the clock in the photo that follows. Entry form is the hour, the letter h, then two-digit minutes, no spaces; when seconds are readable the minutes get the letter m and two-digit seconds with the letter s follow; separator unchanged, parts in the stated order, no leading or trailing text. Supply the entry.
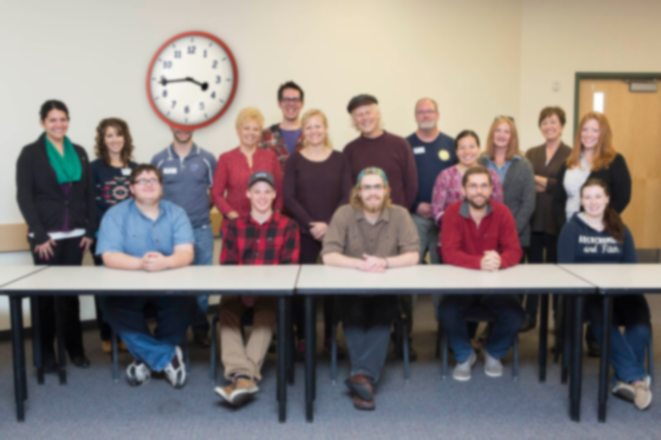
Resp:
3h44
